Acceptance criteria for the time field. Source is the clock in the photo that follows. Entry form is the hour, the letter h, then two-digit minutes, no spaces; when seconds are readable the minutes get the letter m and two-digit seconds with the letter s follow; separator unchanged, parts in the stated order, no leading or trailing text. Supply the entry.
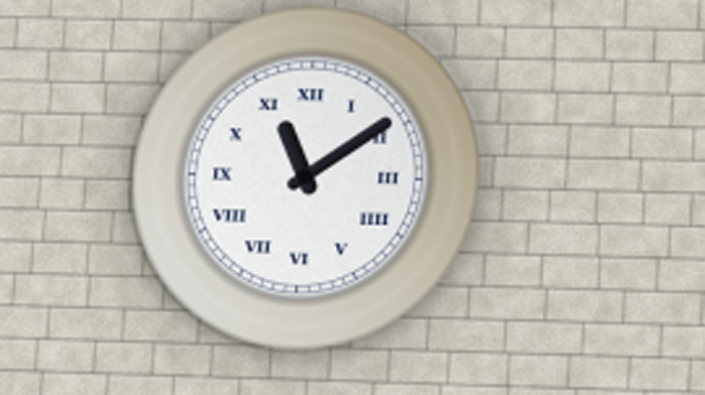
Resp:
11h09
